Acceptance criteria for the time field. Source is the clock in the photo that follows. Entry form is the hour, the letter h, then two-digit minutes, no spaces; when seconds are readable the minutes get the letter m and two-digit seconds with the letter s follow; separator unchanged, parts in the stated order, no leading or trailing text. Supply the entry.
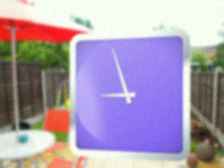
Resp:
8h57
